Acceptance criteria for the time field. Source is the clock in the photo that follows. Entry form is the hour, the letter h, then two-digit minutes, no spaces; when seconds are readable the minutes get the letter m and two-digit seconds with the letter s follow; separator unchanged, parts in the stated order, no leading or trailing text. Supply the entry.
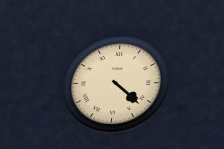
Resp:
4h22
